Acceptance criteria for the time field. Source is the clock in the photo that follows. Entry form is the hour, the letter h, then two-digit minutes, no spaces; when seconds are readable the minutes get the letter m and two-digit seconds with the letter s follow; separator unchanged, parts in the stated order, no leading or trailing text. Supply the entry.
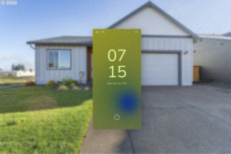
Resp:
7h15
